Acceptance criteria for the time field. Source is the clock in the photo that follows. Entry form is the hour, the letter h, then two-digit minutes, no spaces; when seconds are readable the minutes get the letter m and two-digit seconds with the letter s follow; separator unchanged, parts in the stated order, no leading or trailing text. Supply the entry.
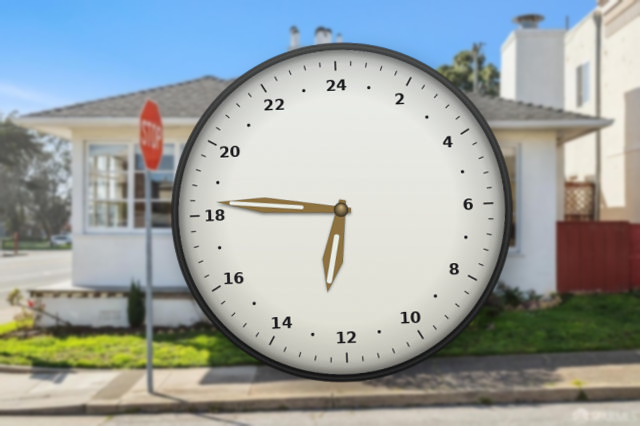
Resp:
12h46
